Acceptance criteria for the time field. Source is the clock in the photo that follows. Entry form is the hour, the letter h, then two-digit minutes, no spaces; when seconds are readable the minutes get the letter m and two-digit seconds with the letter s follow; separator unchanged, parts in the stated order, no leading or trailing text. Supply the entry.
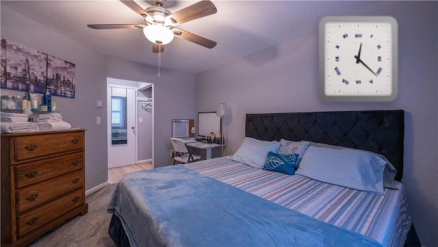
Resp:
12h22
